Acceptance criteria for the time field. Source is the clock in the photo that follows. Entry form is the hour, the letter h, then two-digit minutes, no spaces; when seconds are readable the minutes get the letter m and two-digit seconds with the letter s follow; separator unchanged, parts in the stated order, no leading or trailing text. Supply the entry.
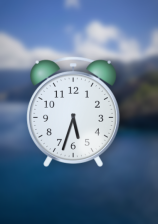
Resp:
5h33
